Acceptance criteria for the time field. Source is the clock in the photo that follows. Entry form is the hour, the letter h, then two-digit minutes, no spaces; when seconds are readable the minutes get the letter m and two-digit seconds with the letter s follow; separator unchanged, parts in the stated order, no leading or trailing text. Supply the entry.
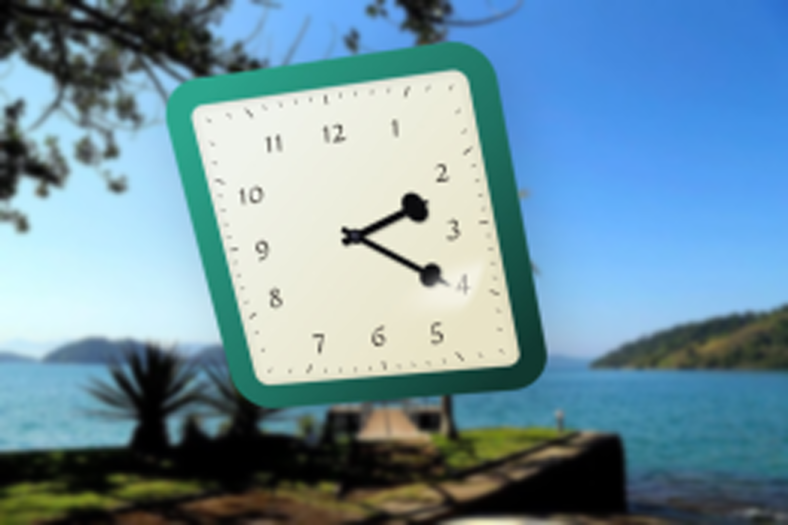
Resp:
2h21
